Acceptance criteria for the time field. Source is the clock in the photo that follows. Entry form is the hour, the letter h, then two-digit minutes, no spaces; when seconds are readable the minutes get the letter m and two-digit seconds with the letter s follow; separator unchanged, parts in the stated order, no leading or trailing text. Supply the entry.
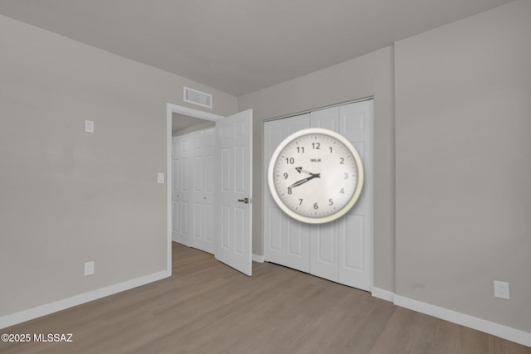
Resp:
9h41
